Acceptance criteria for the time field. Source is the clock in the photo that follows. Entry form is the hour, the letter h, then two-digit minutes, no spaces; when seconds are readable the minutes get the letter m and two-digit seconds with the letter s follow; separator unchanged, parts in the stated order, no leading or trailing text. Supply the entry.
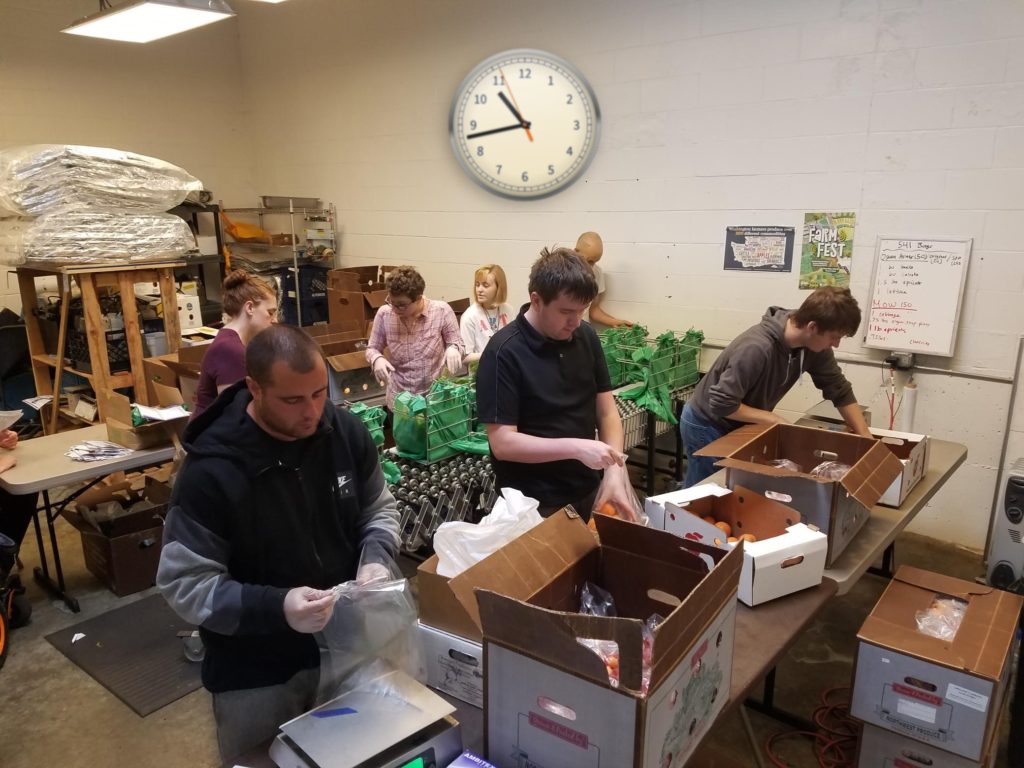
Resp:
10h42m56s
